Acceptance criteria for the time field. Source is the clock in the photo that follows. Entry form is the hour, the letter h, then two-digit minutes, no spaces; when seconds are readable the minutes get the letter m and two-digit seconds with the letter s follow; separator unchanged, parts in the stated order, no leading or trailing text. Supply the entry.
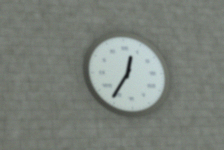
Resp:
12h36
